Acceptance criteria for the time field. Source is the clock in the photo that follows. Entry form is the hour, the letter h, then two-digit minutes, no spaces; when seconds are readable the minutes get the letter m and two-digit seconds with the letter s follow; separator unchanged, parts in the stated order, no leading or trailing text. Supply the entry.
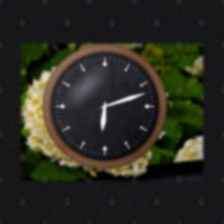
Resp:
6h12
